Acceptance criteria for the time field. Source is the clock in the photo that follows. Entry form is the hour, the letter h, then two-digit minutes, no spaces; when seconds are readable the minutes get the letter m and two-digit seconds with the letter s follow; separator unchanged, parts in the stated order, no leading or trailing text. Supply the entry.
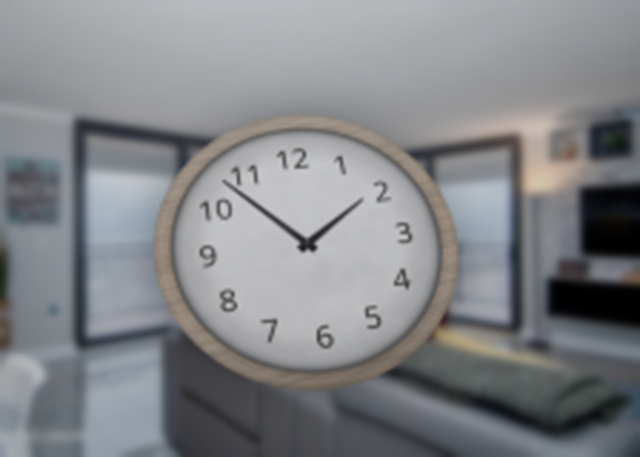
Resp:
1h53
